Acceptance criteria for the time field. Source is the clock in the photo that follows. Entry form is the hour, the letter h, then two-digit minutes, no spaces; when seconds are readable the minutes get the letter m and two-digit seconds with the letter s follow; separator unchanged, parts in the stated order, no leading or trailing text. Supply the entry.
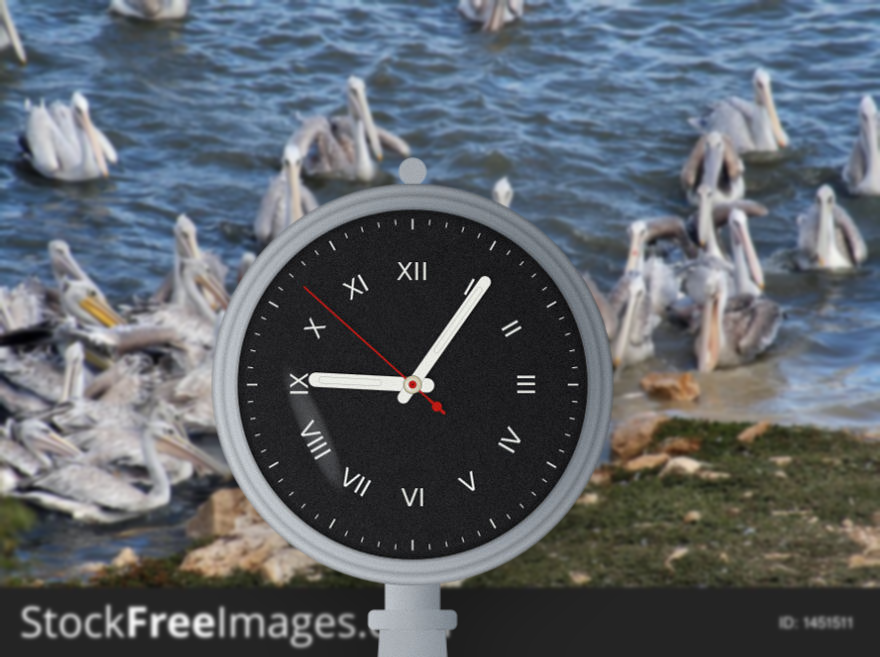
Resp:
9h05m52s
